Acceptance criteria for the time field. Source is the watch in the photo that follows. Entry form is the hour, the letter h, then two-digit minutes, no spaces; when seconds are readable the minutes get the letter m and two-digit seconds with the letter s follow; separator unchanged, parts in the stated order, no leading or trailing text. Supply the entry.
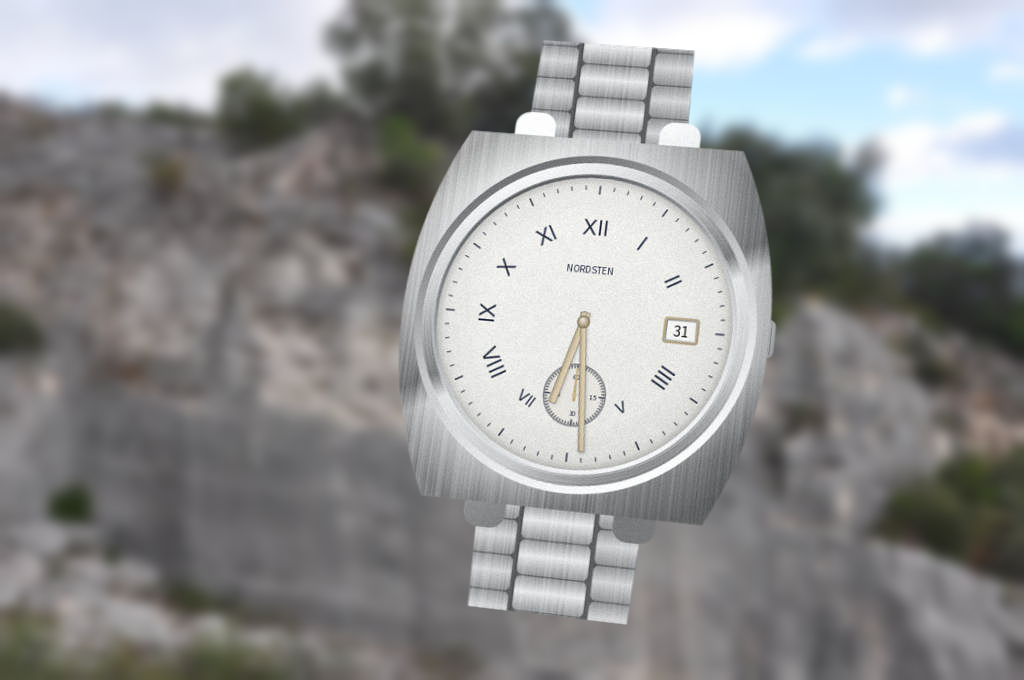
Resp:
6h29
